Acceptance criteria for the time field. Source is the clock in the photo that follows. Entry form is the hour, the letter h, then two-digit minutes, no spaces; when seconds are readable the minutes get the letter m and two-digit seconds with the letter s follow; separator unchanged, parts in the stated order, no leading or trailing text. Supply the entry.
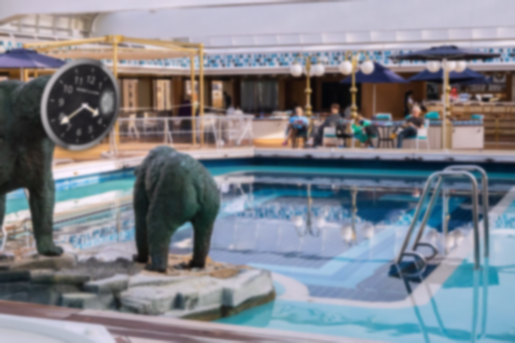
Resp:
3h38
